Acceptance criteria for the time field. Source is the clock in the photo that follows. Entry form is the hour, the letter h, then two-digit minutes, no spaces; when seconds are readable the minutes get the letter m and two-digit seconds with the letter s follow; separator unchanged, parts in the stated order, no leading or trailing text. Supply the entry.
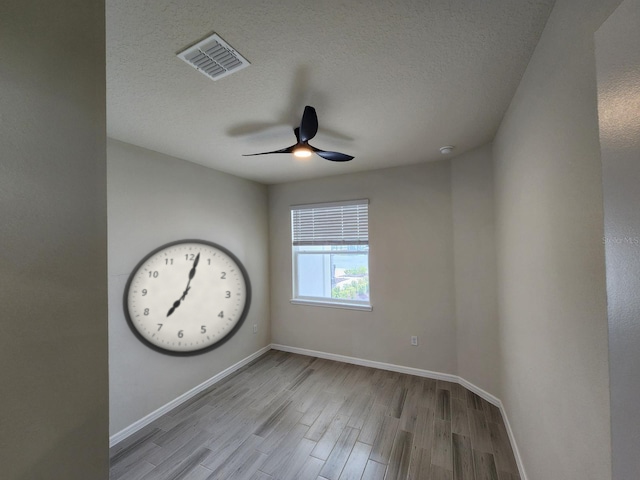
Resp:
7h02
